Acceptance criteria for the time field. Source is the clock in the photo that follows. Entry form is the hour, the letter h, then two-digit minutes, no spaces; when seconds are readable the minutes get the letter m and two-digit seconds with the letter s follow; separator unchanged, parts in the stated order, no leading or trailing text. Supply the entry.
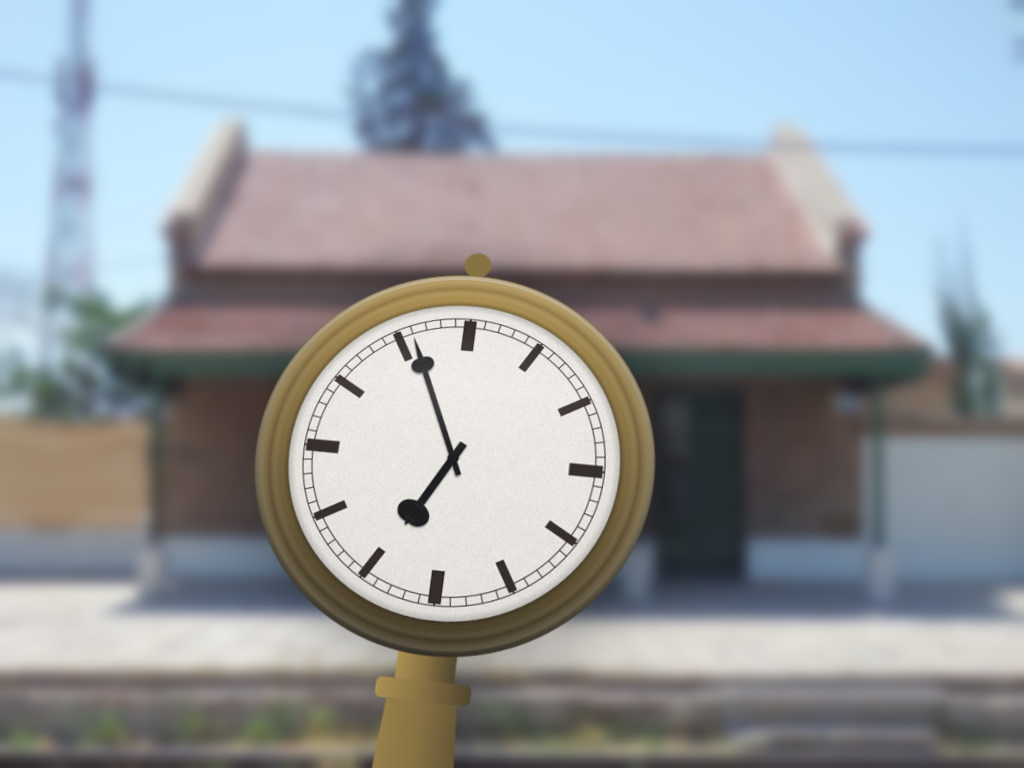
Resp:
6h56
